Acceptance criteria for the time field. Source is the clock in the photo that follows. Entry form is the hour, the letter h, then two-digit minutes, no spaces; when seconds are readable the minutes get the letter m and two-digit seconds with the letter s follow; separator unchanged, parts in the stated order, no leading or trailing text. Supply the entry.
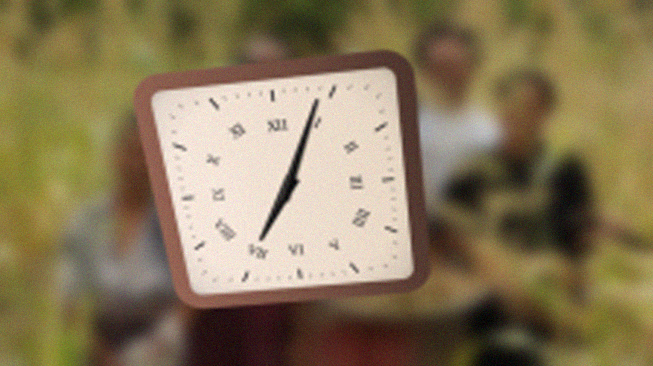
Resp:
7h04
